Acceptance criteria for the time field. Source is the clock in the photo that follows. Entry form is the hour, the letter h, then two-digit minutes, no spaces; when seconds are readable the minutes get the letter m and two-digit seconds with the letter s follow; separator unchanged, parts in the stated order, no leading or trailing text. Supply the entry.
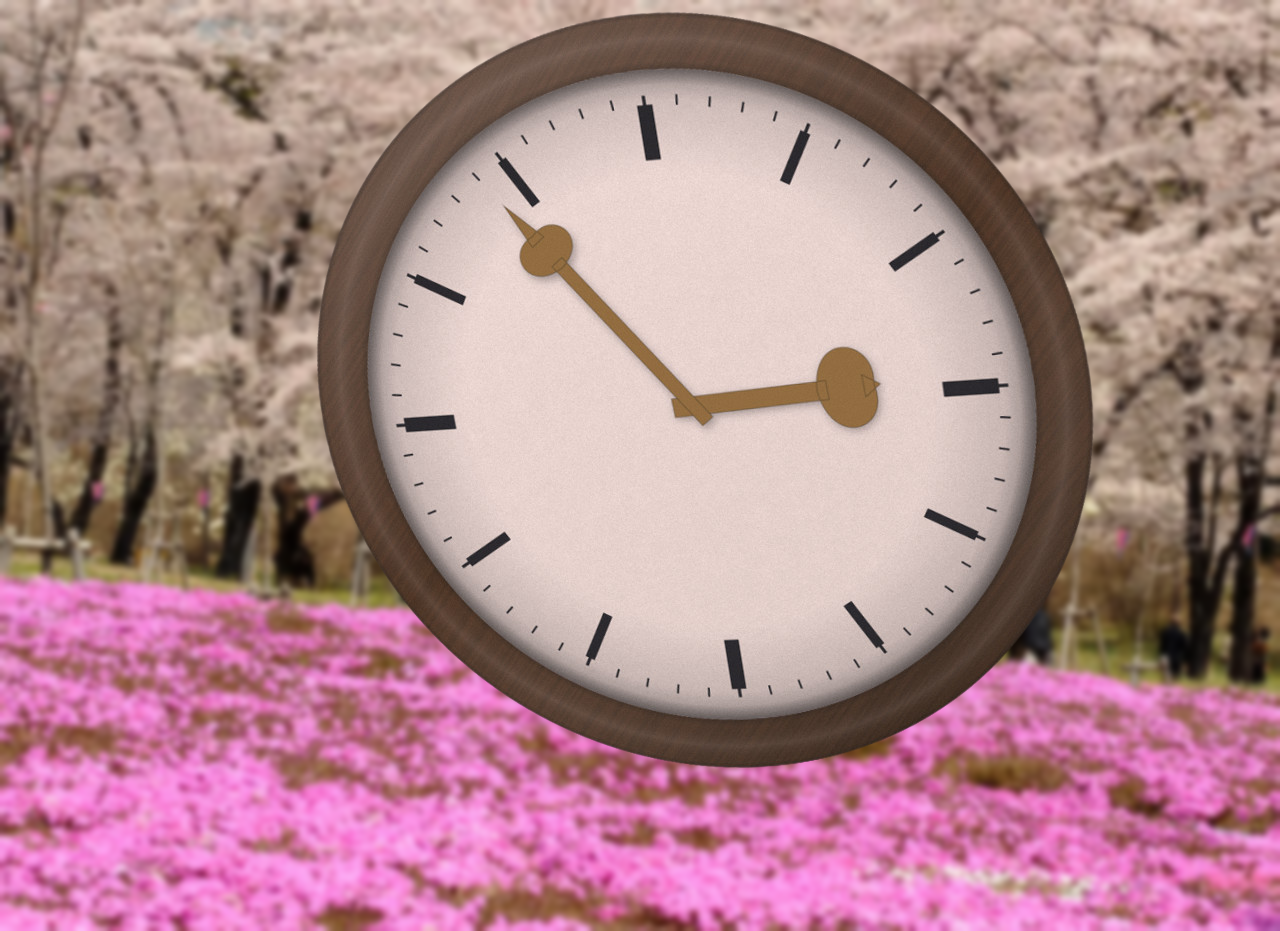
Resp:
2h54
